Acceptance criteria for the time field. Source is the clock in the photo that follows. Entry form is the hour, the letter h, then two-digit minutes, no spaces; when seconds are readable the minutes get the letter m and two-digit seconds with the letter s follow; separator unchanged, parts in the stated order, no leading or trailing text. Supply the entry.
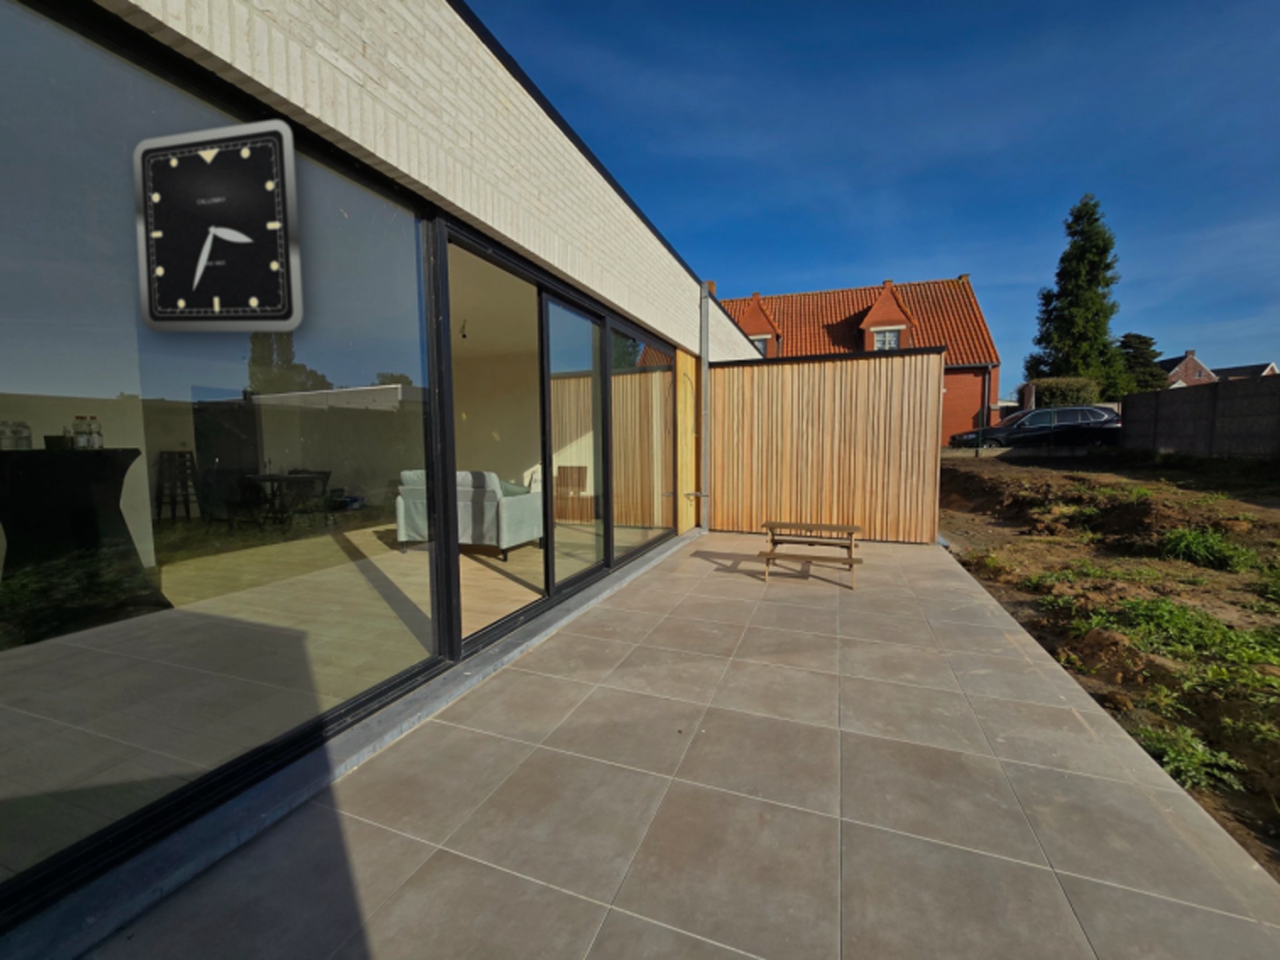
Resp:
3h34
